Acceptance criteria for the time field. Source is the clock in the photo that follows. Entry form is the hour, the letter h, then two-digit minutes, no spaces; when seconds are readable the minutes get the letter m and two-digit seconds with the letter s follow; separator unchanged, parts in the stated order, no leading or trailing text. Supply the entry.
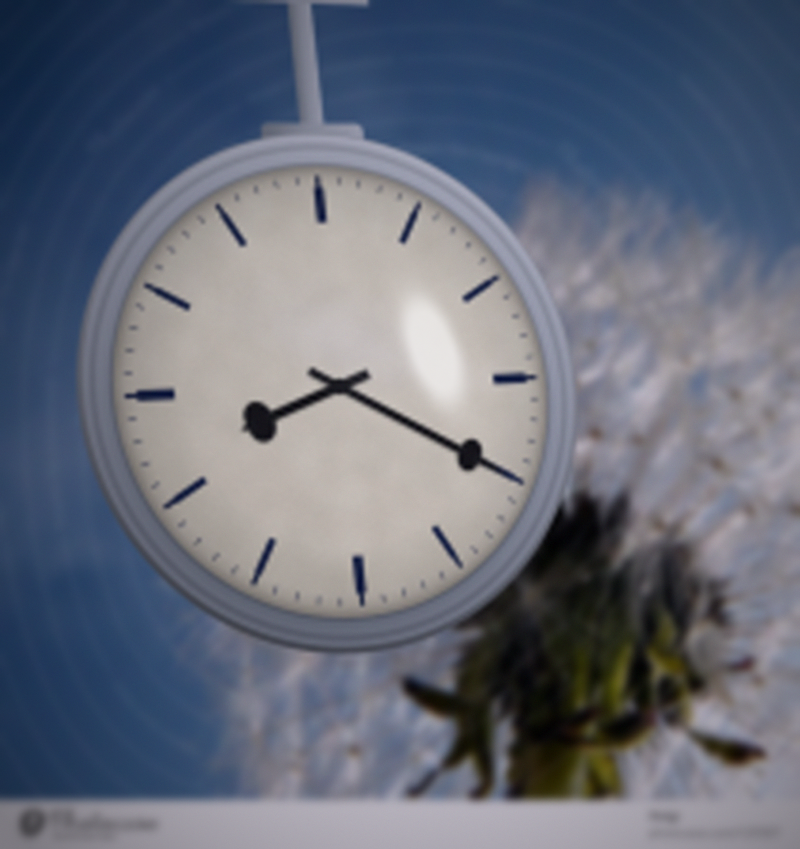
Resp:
8h20
